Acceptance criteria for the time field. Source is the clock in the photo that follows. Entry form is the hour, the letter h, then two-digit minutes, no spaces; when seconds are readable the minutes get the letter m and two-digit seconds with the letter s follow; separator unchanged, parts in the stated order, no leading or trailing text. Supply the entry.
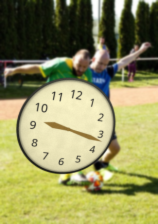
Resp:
9h17
